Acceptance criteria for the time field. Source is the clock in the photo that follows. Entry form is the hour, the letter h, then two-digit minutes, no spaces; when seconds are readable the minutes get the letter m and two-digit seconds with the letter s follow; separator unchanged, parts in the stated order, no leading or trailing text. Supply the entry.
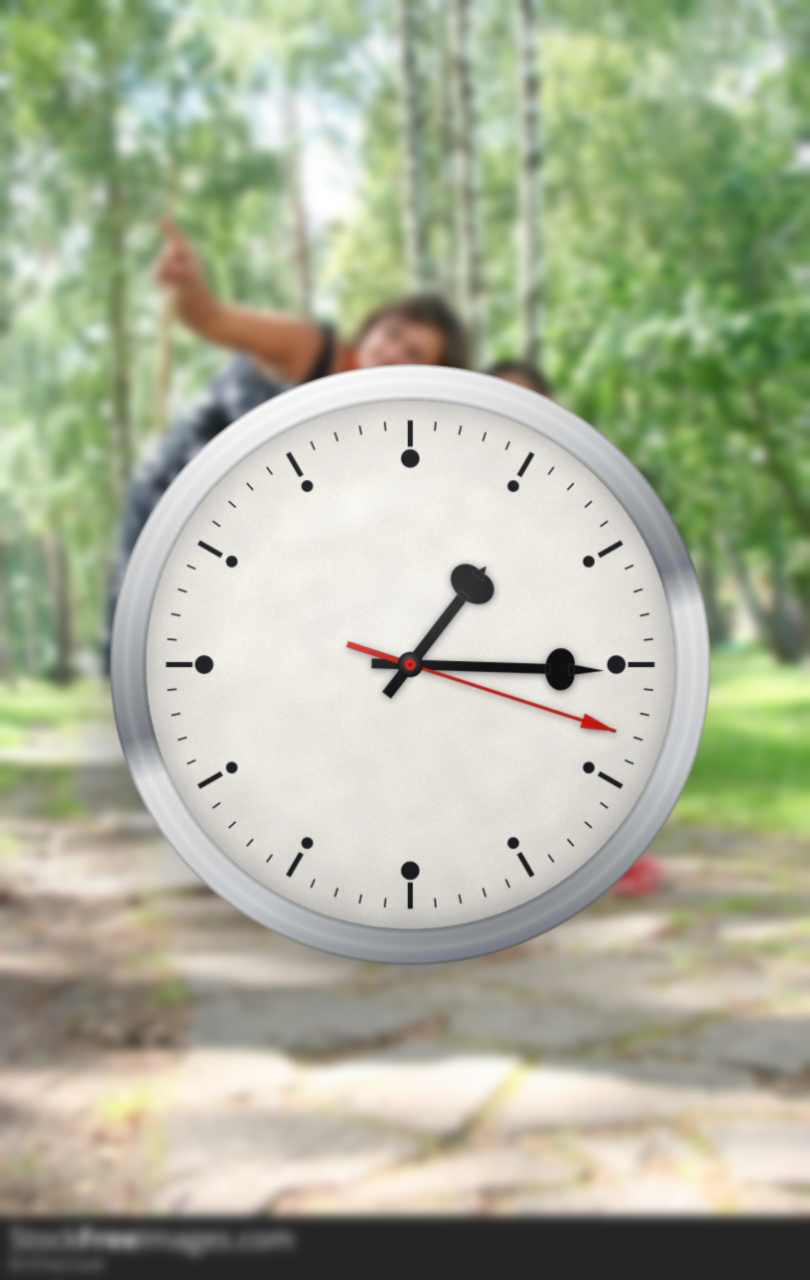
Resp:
1h15m18s
